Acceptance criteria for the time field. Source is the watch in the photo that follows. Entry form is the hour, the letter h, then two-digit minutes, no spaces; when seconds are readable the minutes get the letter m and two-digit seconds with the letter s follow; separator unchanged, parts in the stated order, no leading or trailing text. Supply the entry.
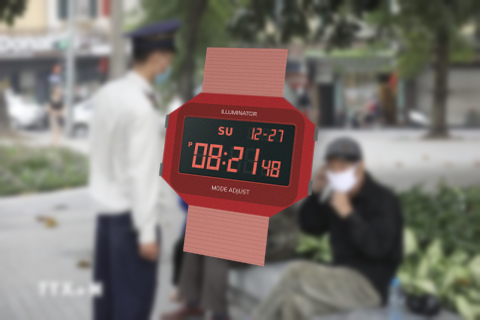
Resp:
8h21m48s
